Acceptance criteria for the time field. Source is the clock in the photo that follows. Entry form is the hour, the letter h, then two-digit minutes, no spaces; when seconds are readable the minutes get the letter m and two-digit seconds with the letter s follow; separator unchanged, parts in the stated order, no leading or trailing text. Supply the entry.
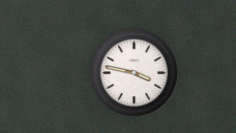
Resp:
3h47
